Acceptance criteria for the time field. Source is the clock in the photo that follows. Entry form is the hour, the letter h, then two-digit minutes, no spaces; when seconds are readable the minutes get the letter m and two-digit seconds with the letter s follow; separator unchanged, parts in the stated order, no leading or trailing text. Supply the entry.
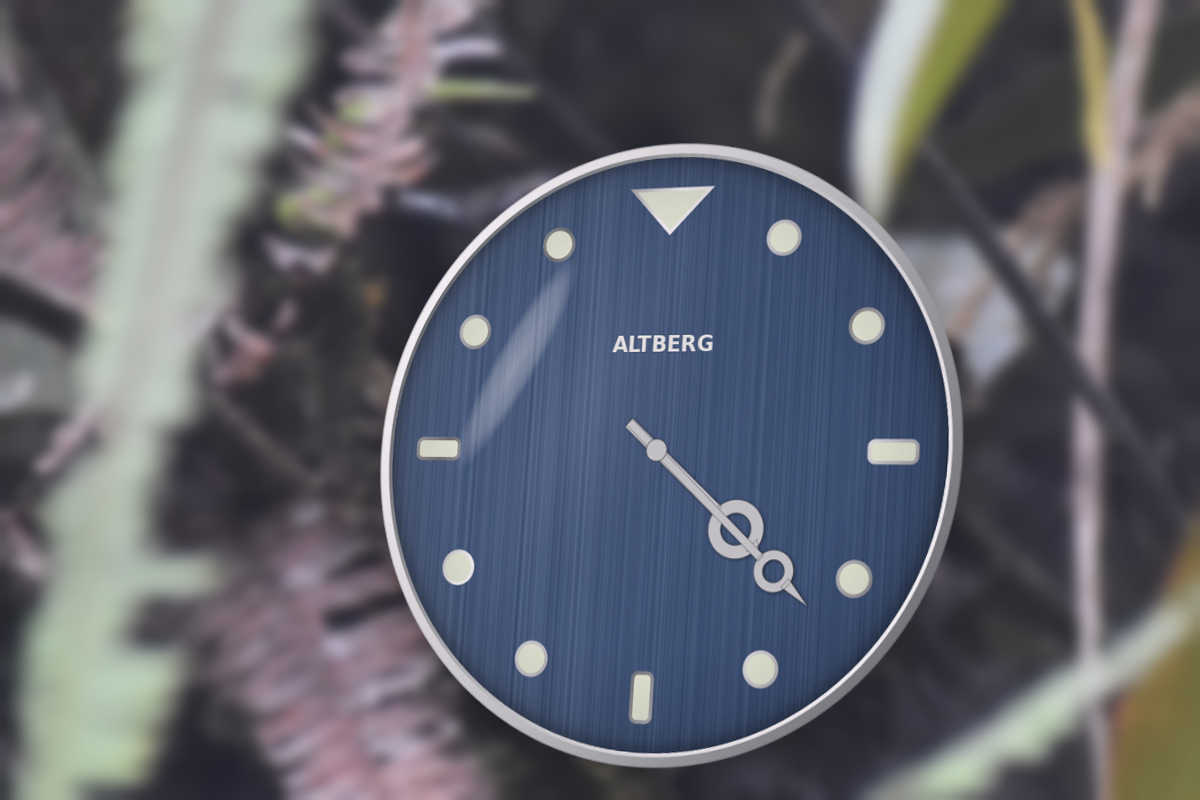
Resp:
4h22
